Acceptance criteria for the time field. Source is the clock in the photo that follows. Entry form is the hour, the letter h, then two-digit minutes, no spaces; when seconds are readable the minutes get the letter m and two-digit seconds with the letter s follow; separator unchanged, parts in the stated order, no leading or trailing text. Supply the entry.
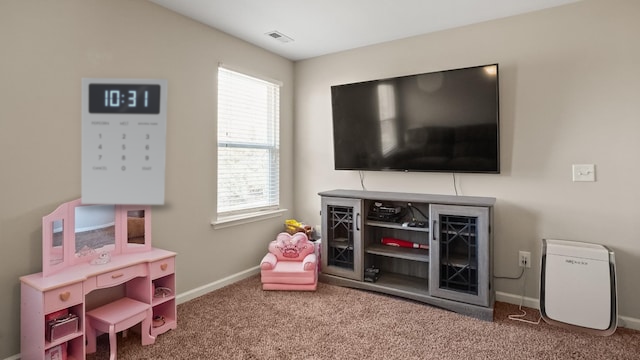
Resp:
10h31
